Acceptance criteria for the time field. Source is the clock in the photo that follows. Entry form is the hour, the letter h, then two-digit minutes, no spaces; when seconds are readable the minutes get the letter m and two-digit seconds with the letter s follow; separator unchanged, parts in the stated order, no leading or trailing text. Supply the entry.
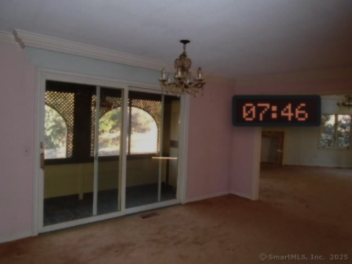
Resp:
7h46
